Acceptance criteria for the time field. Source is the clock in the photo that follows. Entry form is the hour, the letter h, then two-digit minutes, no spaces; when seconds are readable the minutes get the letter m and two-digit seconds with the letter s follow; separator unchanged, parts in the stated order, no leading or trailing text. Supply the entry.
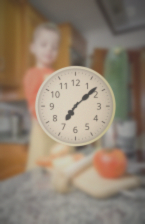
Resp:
7h08
